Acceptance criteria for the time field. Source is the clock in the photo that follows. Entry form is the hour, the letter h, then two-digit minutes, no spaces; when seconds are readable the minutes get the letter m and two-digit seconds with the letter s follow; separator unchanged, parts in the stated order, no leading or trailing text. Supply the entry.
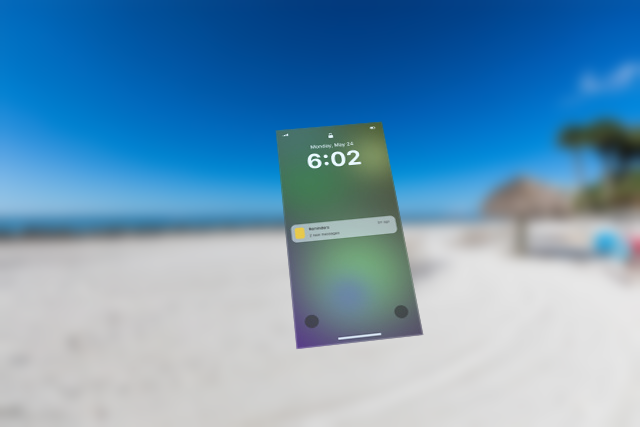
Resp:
6h02
